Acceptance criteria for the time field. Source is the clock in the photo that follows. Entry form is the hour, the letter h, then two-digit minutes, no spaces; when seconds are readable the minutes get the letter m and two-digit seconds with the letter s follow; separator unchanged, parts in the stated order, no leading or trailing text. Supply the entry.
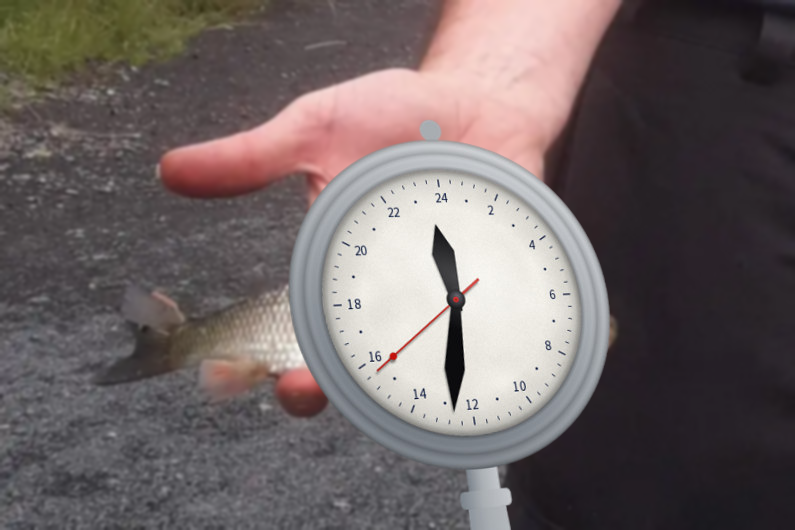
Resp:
23h31m39s
